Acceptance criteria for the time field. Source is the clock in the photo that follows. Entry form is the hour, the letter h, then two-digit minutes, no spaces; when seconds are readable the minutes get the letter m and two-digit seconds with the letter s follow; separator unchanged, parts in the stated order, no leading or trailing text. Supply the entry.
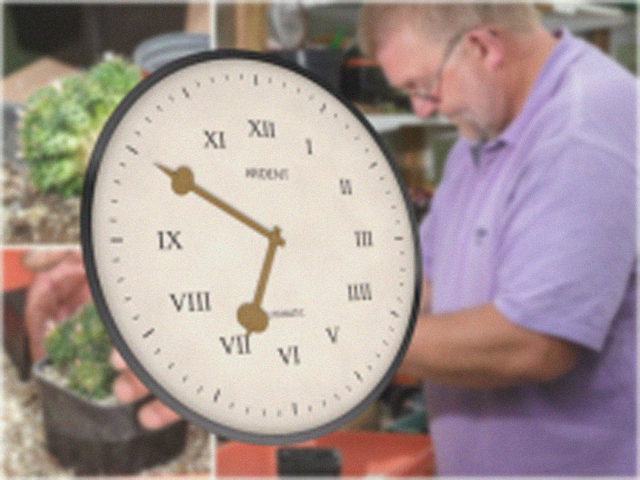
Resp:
6h50
